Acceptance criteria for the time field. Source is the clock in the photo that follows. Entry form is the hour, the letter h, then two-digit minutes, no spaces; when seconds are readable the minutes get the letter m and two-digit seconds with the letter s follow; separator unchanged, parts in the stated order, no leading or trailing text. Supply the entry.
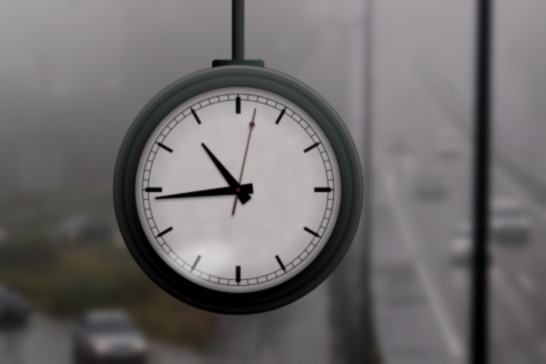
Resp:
10h44m02s
